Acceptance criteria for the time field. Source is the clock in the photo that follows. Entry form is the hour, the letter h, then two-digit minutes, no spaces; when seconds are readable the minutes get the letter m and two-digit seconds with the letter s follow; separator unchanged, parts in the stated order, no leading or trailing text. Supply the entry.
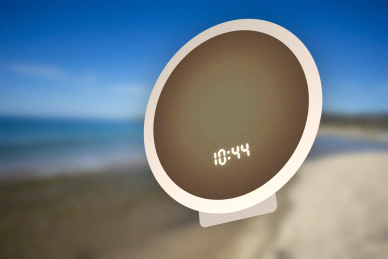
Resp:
10h44
